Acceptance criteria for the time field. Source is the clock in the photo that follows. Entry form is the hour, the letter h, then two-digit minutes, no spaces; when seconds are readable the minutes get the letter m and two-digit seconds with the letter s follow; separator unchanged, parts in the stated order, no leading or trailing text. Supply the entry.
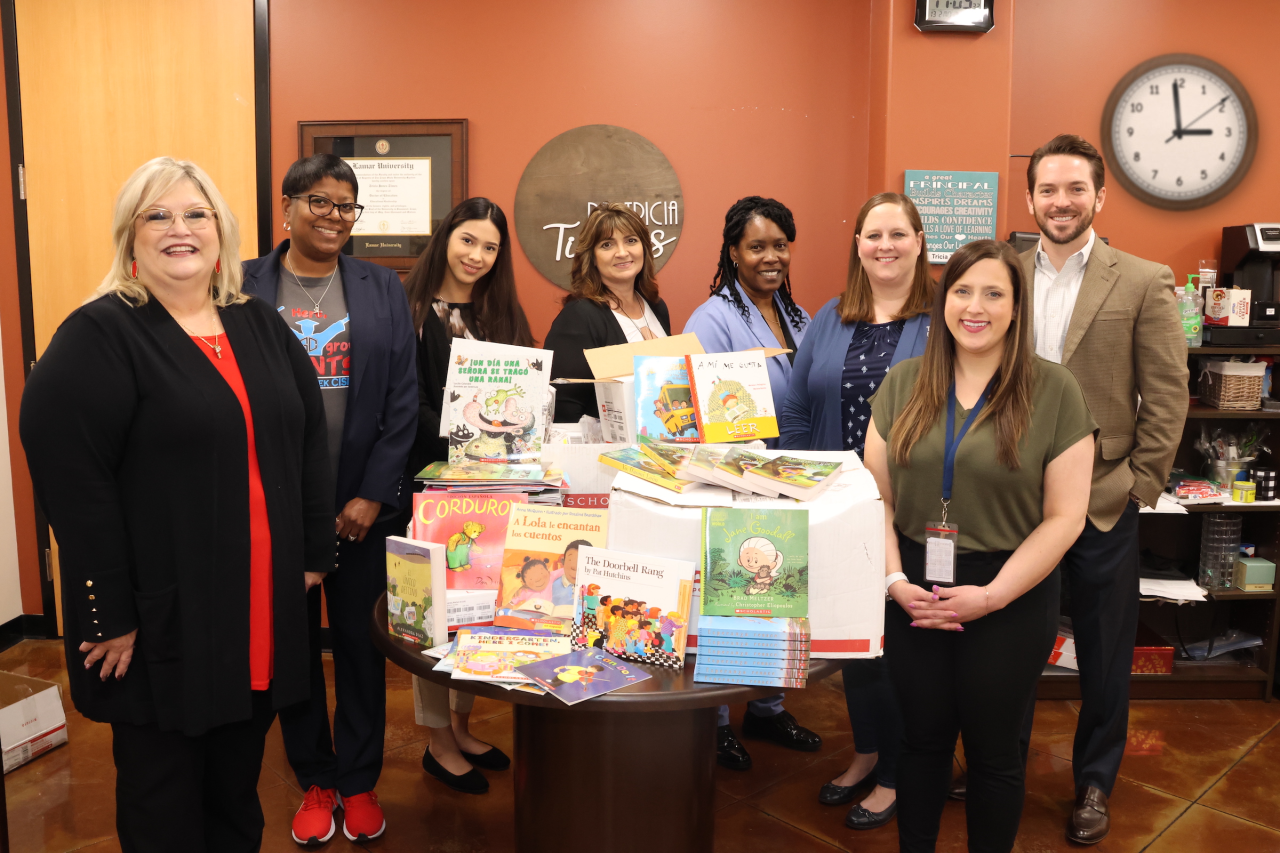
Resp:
2h59m09s
